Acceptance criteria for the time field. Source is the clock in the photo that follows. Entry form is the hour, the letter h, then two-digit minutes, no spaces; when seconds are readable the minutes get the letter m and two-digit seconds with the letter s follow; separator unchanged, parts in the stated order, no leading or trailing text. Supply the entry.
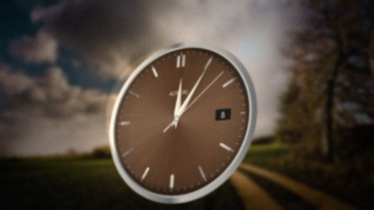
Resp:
12h05m08s
